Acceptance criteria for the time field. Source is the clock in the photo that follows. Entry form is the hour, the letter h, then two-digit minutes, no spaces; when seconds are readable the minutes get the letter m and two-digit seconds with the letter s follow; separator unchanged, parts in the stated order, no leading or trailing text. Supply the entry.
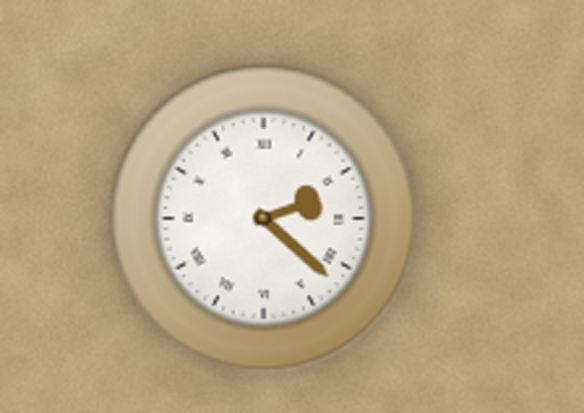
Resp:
2h22
